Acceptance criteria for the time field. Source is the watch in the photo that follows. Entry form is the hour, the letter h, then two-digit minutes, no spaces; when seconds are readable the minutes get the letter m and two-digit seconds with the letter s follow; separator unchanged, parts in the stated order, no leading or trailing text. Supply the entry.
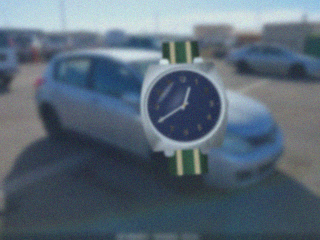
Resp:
12h40
